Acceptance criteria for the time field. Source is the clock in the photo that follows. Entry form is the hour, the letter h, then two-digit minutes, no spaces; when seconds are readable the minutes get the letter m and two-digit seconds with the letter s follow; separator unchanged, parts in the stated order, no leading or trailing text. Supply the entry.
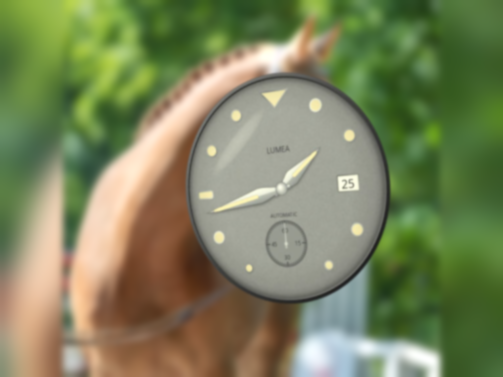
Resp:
1h43
